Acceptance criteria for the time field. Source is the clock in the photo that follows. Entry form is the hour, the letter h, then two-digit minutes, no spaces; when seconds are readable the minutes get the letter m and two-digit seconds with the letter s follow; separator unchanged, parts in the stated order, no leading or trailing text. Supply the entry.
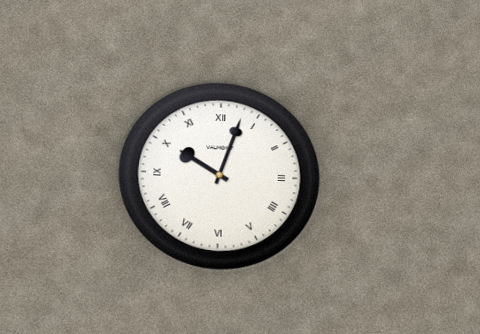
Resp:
10h03
